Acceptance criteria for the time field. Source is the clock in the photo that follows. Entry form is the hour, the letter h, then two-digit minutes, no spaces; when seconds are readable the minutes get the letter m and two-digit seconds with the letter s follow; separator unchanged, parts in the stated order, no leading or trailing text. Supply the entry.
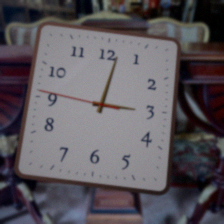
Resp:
3h01m46s
